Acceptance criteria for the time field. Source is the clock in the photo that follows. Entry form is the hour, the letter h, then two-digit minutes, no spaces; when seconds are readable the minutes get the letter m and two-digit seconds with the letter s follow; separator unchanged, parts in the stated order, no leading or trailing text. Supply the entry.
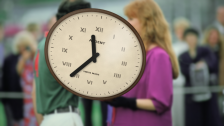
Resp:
11h36
